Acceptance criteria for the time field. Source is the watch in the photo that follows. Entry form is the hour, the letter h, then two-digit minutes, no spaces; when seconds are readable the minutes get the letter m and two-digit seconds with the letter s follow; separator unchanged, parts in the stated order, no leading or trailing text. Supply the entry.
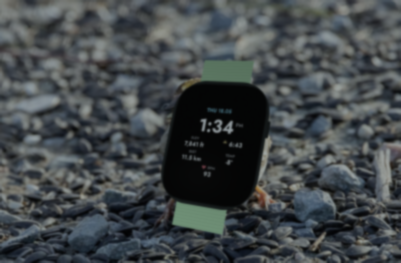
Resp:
1h34
